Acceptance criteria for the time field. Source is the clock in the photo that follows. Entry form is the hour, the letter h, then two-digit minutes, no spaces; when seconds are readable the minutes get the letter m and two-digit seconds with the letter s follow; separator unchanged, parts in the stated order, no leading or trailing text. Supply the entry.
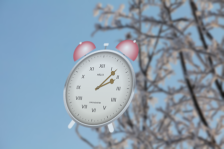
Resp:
2h07
